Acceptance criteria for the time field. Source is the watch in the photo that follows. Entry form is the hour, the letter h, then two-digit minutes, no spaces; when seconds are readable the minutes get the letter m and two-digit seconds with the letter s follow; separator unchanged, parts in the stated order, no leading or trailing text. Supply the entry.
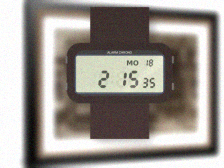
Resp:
2h15m35s
